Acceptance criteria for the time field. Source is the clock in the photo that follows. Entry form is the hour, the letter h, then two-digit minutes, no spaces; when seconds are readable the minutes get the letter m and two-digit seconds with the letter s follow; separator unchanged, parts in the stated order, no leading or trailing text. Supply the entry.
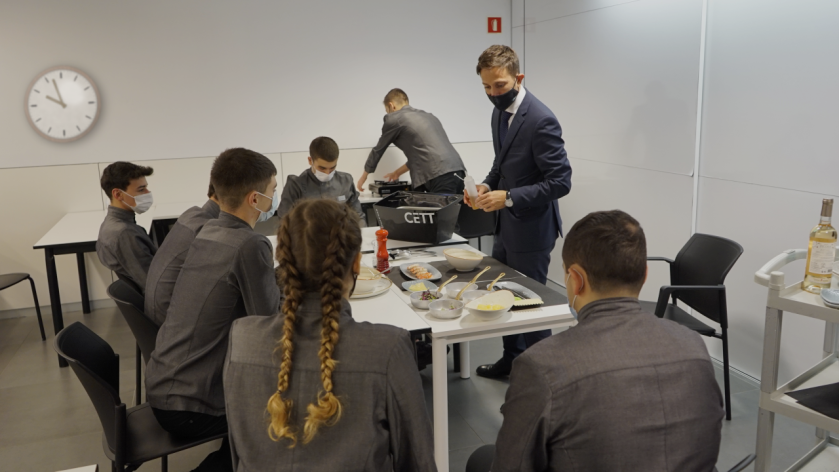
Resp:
9h57
